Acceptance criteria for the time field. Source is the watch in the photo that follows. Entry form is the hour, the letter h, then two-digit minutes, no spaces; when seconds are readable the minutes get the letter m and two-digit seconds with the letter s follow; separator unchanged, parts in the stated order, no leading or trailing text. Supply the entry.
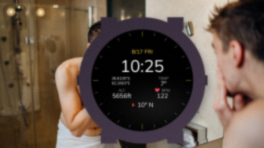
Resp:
10h25
